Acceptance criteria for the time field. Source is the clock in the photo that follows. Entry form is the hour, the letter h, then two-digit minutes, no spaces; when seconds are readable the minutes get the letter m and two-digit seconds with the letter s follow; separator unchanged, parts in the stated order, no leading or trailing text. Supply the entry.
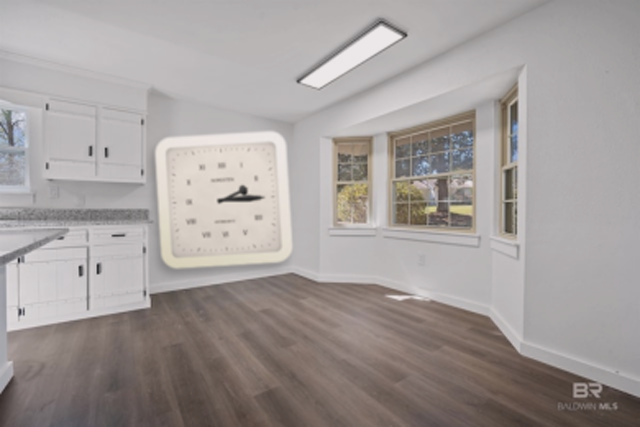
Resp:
2h15
